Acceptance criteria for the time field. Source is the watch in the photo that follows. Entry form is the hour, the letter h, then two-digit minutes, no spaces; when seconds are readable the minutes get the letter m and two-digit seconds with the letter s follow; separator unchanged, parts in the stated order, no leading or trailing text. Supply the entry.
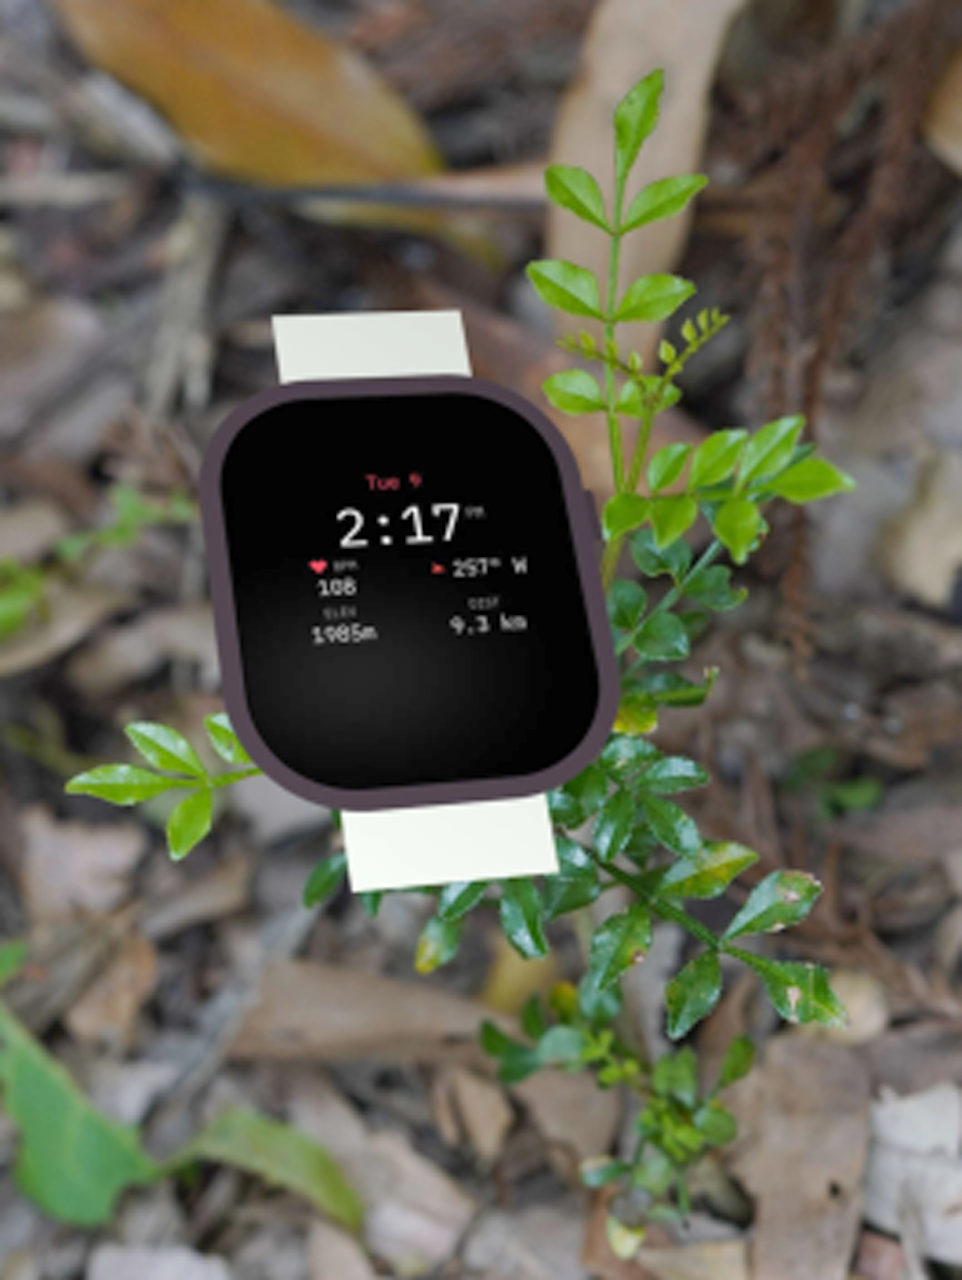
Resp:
2h17
